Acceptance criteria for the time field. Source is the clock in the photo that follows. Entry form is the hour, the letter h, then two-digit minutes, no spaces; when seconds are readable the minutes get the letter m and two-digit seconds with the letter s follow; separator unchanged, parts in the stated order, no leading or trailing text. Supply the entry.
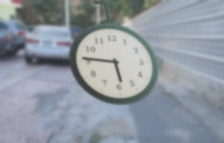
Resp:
5h46
